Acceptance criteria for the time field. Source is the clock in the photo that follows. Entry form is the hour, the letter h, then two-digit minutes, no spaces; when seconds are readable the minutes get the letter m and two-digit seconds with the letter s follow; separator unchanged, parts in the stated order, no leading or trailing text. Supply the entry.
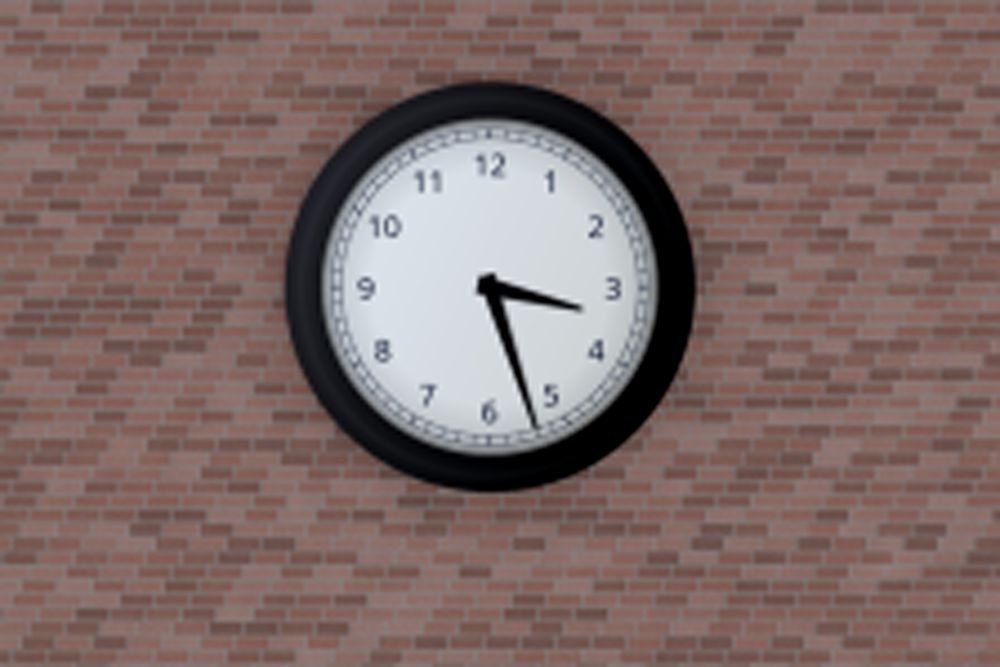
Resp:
3h27
